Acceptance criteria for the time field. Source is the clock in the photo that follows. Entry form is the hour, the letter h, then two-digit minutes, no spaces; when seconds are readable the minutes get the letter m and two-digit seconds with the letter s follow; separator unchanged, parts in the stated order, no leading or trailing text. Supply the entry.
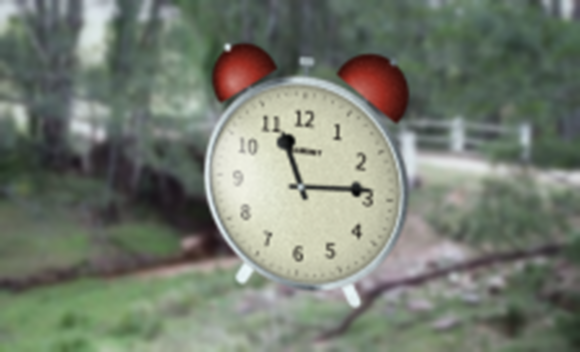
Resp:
11h14
